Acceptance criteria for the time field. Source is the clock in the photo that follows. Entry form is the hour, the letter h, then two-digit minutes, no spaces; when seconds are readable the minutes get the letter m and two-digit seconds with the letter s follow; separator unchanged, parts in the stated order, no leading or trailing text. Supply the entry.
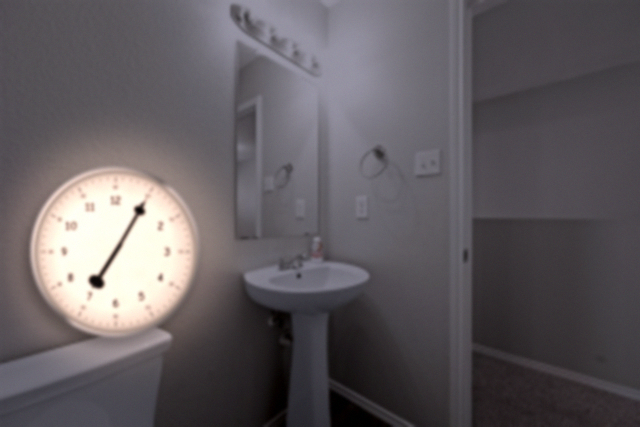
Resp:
7h05
